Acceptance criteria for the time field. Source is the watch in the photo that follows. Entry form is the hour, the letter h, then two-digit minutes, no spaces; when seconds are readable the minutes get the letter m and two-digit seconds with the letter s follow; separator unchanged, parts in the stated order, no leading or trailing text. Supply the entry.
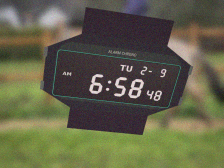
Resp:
6h58m48s
